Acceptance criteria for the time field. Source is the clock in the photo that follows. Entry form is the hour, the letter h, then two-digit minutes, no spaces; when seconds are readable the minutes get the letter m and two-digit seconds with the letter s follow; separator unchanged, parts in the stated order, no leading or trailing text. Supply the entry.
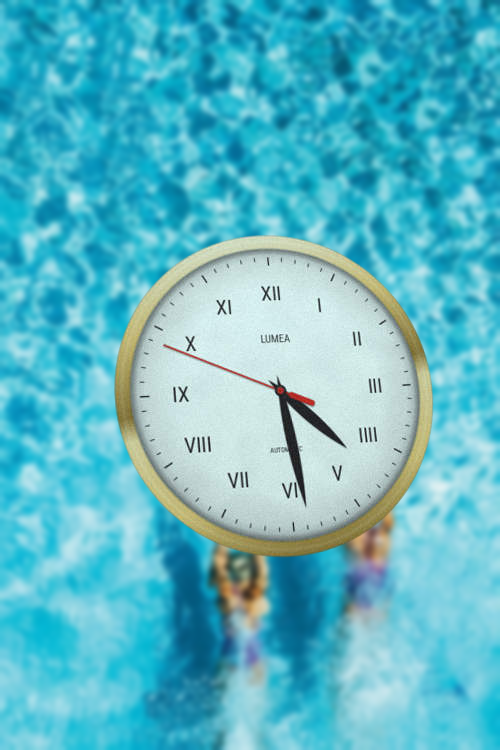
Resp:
4h28m49s
